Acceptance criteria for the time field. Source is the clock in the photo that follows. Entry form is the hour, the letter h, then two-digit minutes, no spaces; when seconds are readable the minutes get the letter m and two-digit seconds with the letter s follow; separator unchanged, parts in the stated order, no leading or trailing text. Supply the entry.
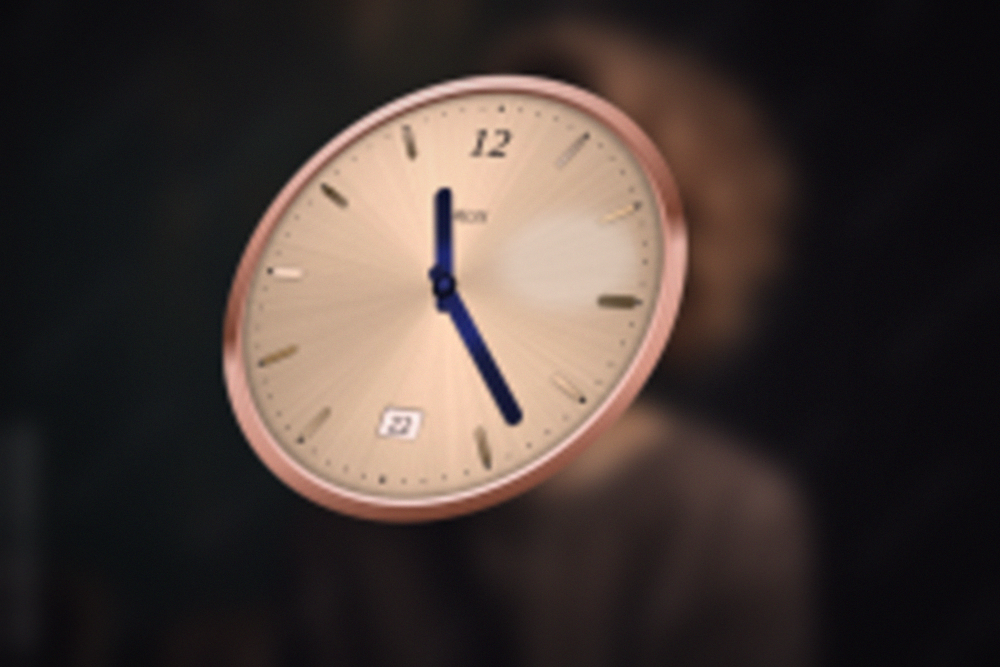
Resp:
11h23
